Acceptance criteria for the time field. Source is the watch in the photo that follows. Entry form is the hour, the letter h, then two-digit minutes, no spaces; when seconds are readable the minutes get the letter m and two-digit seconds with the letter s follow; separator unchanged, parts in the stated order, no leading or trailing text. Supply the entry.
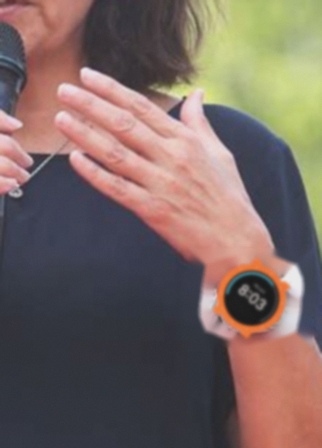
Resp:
8h03
